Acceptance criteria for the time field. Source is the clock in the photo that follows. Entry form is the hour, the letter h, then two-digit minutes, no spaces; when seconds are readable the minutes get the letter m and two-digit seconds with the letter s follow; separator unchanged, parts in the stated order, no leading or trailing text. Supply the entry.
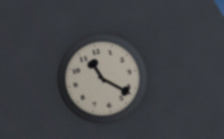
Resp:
11h22
